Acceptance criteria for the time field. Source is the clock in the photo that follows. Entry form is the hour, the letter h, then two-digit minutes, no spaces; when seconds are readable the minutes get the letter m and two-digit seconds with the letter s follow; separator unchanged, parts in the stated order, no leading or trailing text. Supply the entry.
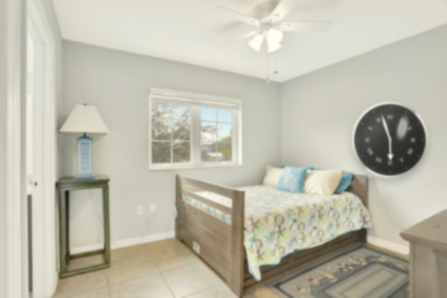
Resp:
5h57
